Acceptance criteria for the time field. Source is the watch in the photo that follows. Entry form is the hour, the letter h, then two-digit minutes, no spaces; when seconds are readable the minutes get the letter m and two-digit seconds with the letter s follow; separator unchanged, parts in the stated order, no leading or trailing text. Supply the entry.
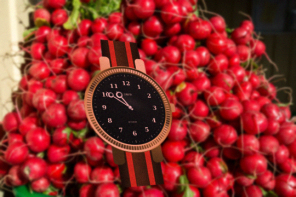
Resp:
10h51
